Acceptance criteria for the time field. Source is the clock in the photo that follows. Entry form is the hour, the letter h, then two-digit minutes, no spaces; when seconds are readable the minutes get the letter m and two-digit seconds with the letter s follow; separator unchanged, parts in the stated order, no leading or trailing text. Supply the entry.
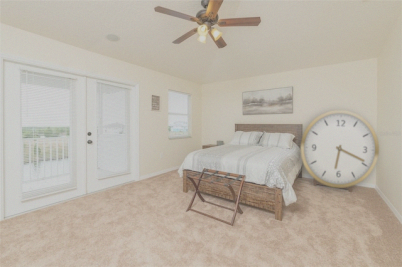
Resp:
6h19
